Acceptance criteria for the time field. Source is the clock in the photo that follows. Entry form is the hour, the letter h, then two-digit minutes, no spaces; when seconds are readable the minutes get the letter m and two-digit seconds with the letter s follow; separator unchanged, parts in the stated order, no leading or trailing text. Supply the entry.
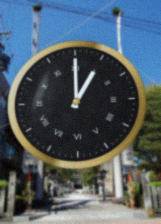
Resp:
1h00
